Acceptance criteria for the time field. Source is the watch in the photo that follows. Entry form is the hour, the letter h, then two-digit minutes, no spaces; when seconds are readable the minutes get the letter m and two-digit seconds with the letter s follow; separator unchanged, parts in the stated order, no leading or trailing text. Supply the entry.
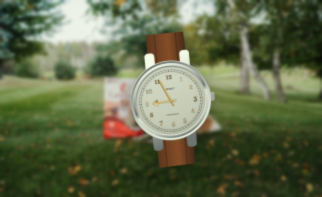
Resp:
8h56
